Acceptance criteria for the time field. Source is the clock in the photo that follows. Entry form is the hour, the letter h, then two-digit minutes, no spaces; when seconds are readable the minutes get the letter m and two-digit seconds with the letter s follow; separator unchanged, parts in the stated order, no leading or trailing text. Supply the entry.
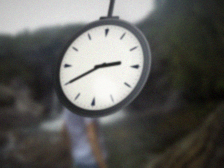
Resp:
2h40
